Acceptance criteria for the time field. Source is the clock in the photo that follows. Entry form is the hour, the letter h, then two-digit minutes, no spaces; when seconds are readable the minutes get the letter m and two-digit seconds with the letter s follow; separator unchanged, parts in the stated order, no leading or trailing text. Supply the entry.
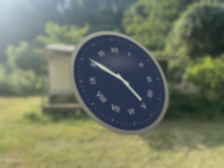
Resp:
4h51
